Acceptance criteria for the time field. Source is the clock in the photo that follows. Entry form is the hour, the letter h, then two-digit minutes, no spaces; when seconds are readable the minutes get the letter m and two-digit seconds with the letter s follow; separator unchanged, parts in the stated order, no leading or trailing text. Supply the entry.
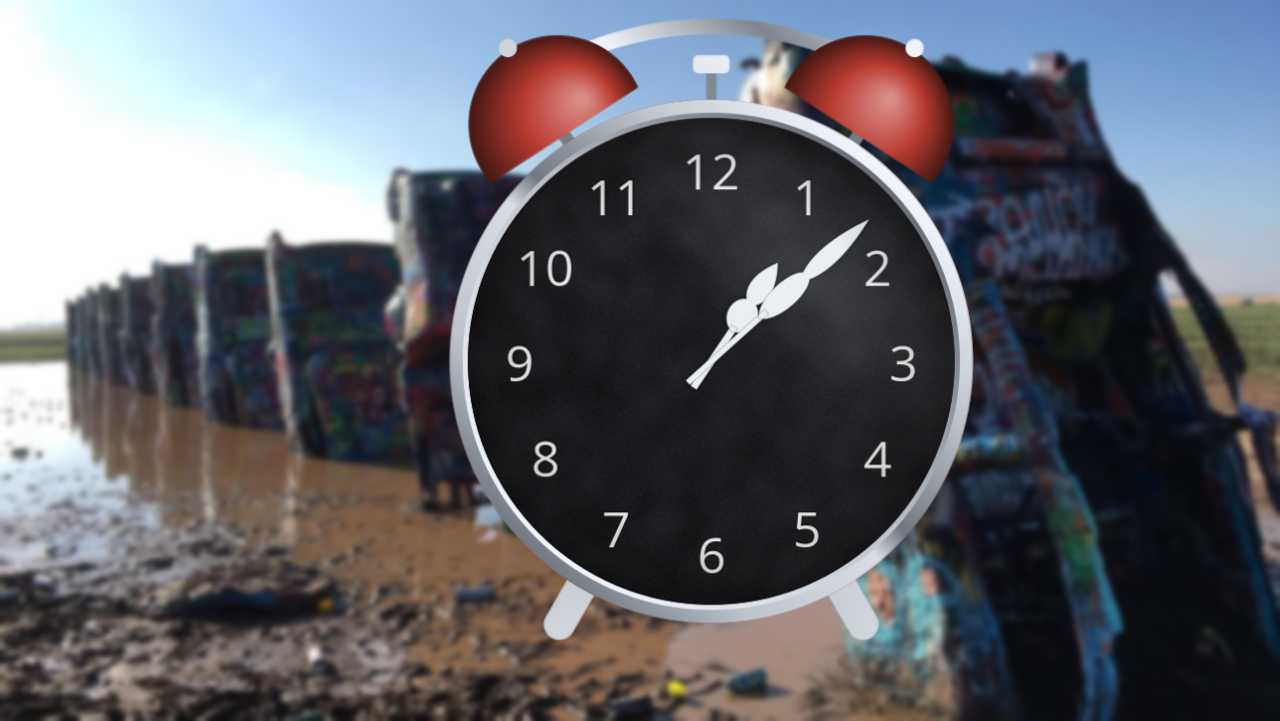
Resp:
1h08
